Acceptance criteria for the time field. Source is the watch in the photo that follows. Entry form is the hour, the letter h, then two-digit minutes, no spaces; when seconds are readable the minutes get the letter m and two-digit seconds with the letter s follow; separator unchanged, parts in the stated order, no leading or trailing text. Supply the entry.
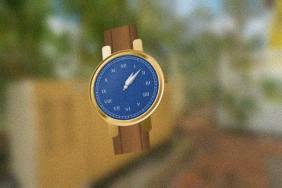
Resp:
1h08
